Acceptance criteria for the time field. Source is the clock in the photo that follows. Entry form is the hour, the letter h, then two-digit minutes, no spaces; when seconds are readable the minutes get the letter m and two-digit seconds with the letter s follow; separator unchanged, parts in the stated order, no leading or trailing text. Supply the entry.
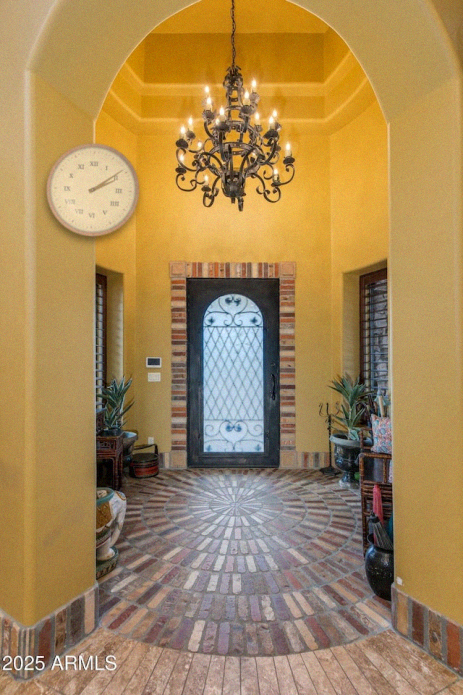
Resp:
2h09
